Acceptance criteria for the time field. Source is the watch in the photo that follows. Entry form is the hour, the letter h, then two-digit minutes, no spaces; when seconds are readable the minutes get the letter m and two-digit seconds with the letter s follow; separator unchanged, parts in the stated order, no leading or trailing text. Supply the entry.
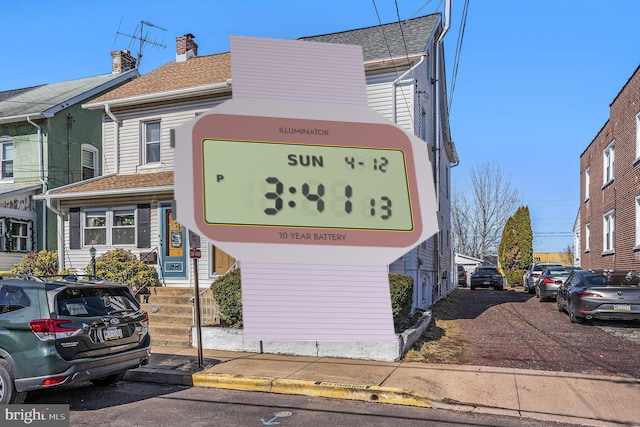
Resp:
3h41m13s
